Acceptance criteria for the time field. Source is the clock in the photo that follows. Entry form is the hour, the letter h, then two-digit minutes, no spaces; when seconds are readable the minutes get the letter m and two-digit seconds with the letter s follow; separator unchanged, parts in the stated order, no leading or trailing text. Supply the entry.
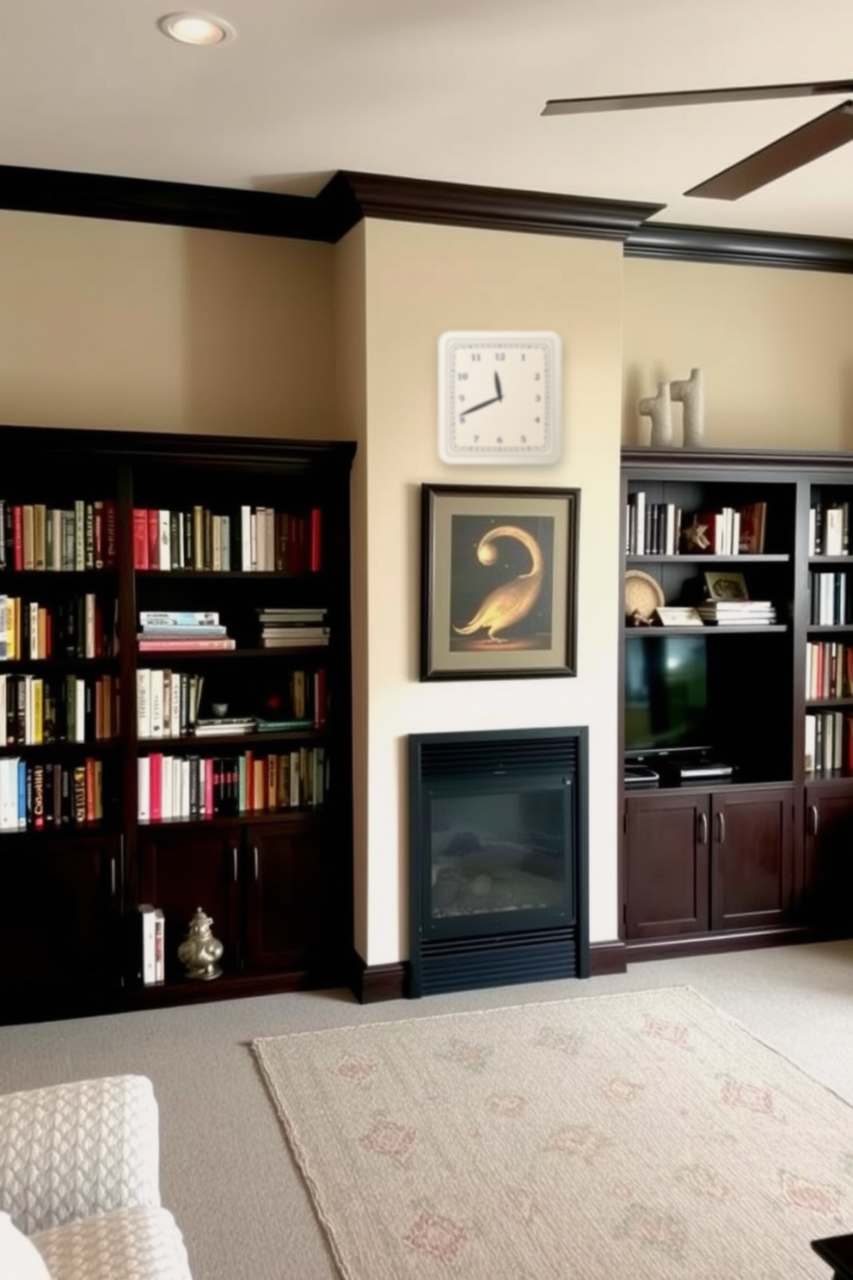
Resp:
11h41
